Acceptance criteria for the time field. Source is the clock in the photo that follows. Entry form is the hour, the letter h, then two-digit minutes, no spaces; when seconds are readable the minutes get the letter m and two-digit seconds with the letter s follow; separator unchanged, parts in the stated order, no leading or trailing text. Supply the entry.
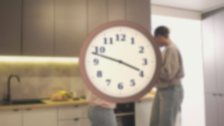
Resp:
3h48
